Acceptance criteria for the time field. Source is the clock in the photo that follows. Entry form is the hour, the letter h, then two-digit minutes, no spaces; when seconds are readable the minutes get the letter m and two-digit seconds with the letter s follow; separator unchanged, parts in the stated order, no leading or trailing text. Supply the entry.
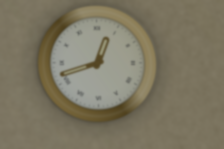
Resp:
12h42
